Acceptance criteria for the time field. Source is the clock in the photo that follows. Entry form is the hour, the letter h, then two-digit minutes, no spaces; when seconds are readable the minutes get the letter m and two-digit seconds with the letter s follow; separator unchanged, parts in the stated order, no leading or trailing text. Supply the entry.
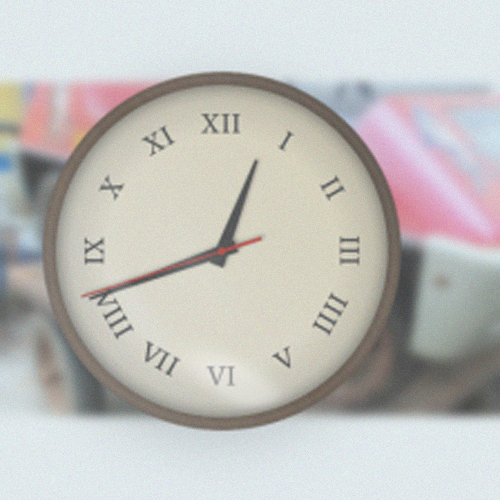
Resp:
12h41m42s
